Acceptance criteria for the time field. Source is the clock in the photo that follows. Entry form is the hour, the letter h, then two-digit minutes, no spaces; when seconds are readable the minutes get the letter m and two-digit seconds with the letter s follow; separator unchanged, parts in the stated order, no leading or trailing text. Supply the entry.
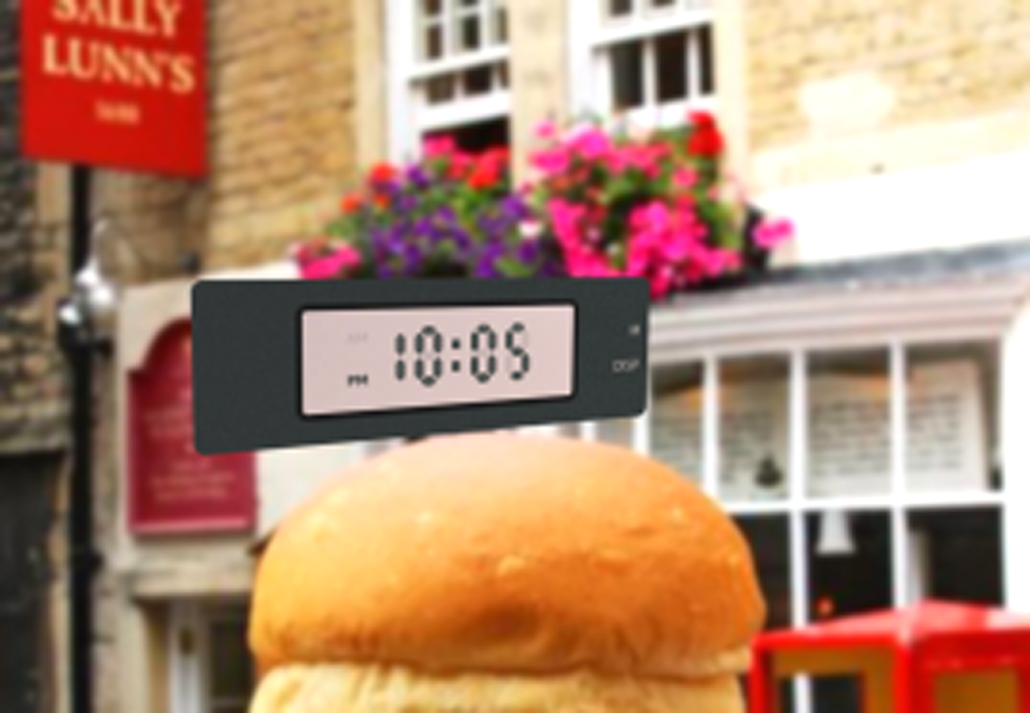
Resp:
10h05
